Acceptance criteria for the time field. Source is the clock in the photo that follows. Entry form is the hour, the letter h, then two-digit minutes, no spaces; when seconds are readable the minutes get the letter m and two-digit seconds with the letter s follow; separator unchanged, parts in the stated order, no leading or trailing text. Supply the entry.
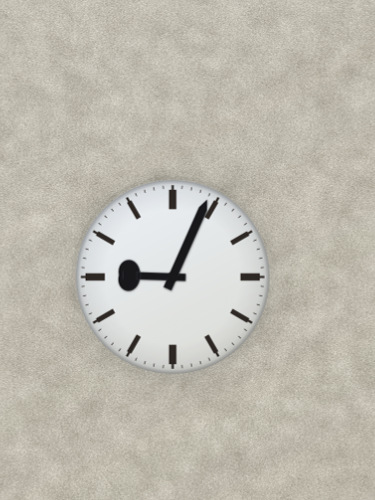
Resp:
9h04
